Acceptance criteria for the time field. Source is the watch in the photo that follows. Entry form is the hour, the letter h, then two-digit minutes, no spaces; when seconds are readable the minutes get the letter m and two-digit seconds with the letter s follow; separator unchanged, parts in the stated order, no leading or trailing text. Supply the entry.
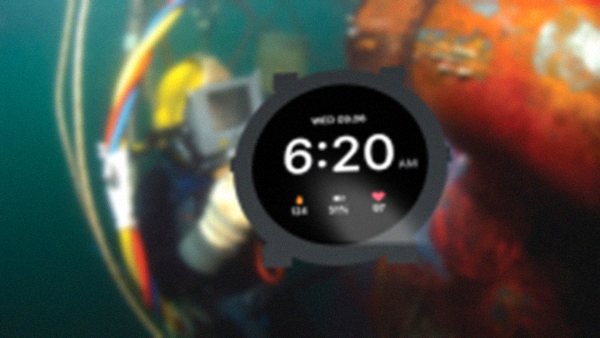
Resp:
6h20
